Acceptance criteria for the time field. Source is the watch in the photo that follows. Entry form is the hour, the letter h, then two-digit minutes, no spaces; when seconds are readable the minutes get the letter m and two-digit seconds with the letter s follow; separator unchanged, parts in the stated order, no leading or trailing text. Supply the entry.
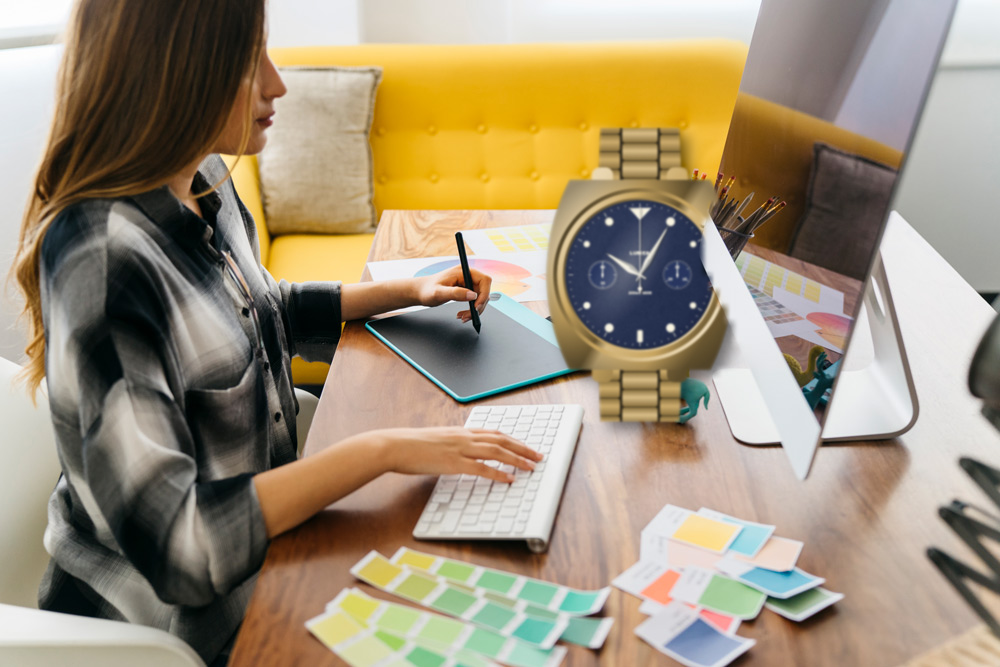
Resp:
10h05
